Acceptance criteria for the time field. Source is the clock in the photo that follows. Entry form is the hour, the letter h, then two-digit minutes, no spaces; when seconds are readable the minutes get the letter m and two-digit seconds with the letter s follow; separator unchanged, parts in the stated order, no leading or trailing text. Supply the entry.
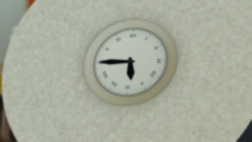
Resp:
5h45
